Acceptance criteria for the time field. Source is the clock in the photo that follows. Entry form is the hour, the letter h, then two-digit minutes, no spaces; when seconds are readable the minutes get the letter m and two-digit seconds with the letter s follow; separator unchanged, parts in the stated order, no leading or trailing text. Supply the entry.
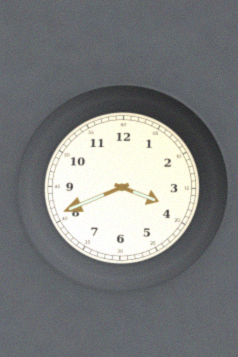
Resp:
3h41
